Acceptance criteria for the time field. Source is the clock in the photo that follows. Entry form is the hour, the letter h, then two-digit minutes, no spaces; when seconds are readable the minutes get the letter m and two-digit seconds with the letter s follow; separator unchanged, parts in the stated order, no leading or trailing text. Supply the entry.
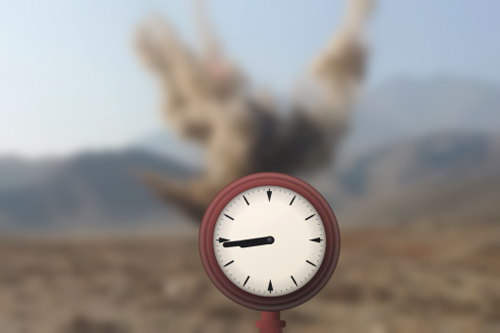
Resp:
8h44
